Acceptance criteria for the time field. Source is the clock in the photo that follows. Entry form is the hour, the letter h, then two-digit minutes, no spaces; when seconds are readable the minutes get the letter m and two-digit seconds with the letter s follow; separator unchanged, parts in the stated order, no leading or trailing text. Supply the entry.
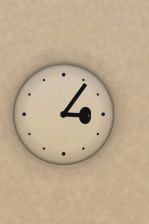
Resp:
3h06
